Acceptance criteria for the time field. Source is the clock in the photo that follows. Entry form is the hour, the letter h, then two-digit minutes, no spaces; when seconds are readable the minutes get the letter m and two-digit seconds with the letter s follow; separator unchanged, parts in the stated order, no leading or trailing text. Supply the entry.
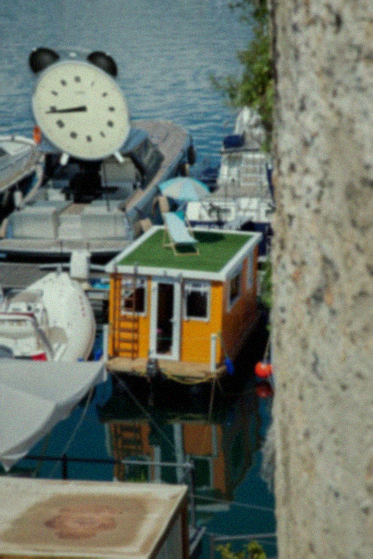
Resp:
8h44
